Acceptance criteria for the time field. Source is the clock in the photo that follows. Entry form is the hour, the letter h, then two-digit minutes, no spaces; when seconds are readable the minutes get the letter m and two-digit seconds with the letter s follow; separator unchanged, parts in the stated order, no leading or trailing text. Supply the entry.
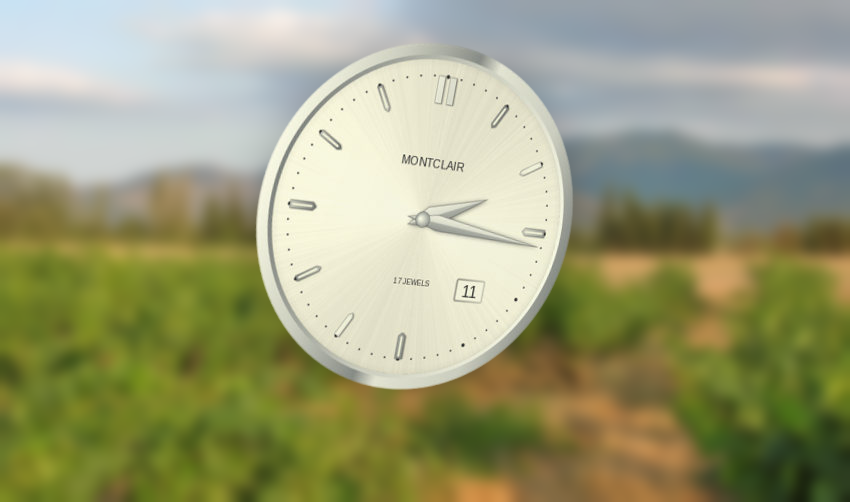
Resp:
2h16
